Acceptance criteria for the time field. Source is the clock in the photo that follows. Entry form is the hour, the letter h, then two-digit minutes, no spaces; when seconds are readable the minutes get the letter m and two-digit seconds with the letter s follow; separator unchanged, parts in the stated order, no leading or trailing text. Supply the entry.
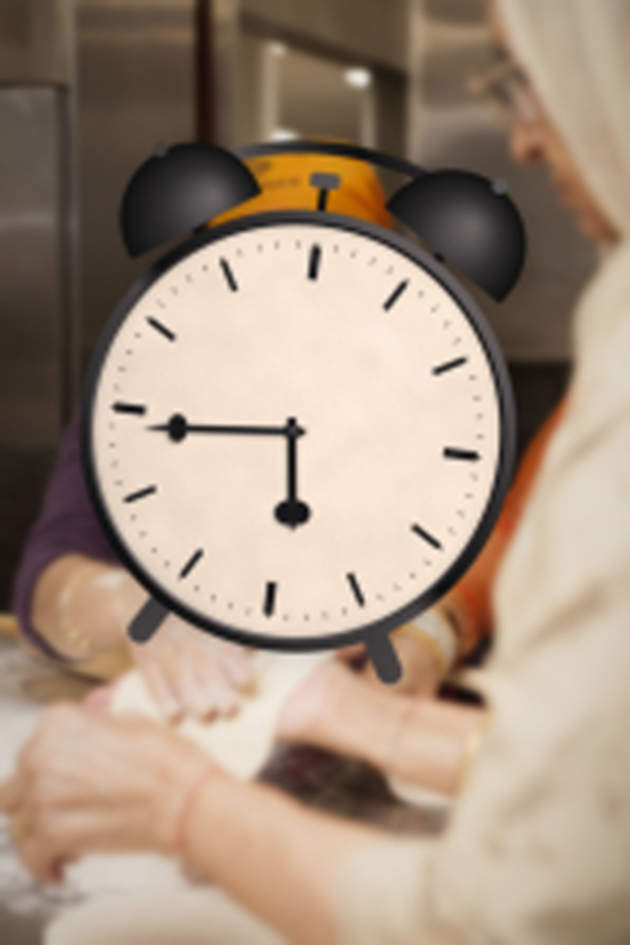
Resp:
5h44
